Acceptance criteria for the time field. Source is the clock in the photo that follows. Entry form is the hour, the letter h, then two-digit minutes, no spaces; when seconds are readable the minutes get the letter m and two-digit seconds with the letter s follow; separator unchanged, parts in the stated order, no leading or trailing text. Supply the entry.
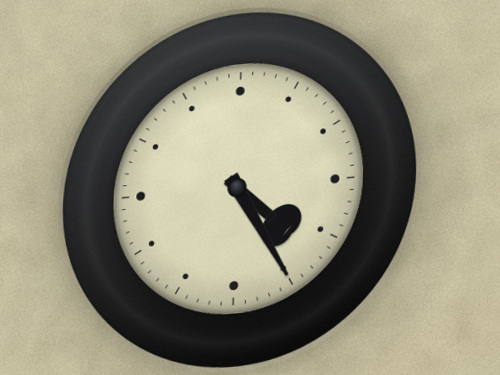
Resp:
4h25
